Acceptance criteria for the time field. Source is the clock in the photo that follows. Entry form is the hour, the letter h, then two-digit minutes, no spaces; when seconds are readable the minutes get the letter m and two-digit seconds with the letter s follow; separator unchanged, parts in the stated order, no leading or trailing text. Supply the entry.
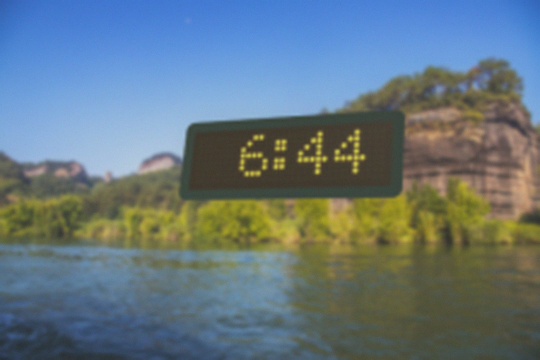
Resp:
6h44
